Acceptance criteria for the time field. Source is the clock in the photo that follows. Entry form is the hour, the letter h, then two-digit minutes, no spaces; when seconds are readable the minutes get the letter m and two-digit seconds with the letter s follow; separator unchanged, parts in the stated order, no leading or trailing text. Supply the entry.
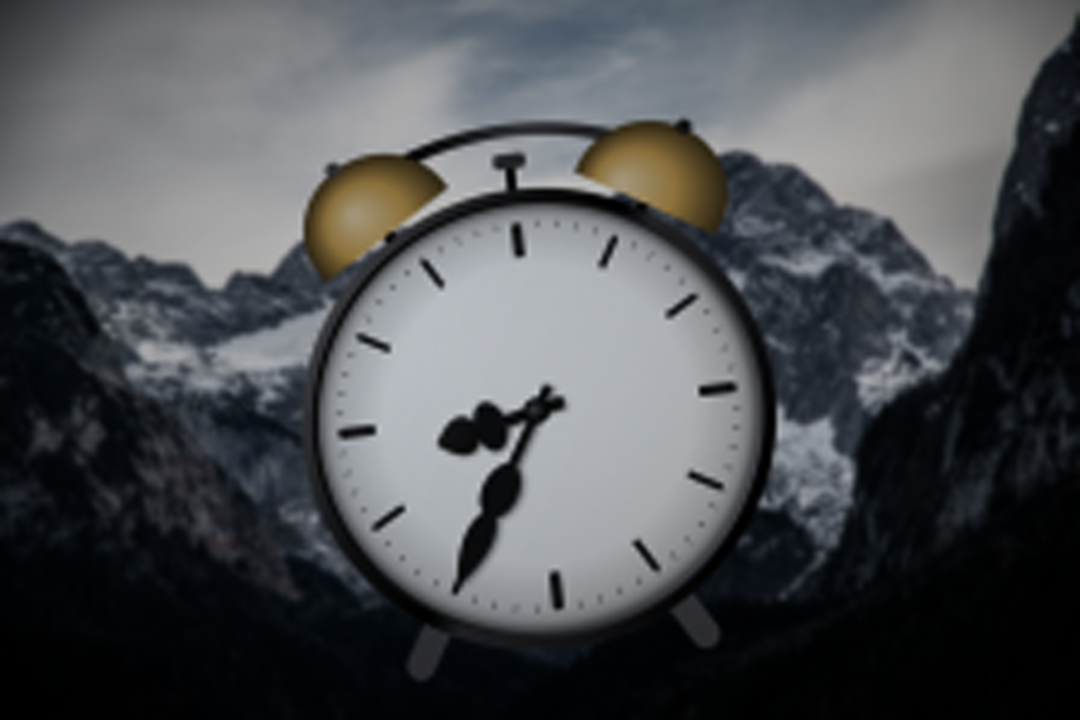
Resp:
8h35
